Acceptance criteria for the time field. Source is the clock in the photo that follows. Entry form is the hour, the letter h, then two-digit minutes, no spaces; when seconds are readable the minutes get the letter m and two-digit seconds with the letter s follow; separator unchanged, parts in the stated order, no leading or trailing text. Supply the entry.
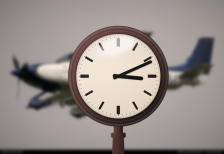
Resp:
3h11
